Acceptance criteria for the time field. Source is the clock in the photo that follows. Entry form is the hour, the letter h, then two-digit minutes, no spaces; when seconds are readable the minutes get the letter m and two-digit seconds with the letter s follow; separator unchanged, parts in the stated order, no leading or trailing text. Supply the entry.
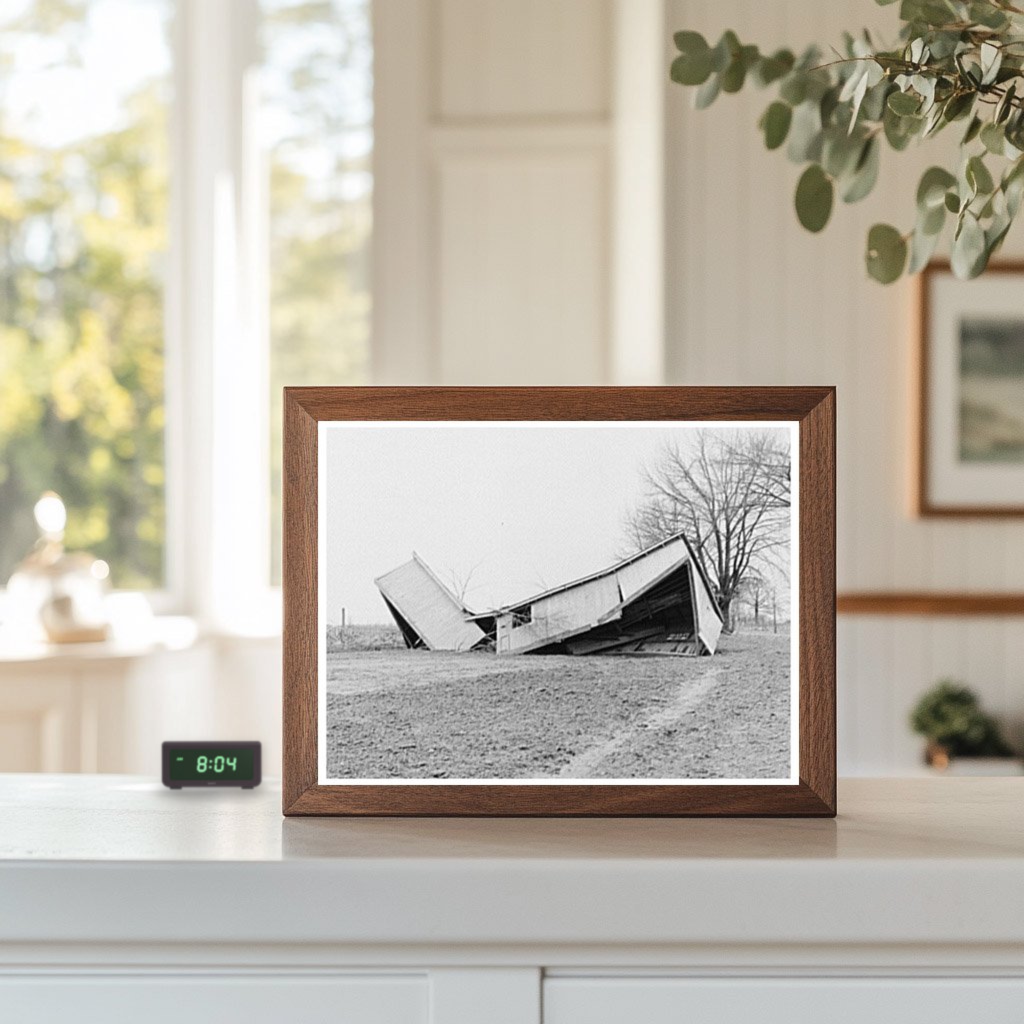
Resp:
8h04
